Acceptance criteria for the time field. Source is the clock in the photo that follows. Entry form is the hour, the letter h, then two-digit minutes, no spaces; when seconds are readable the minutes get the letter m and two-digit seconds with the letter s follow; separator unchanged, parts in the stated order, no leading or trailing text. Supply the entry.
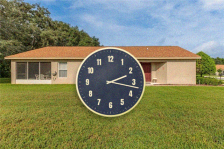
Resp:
2h17
